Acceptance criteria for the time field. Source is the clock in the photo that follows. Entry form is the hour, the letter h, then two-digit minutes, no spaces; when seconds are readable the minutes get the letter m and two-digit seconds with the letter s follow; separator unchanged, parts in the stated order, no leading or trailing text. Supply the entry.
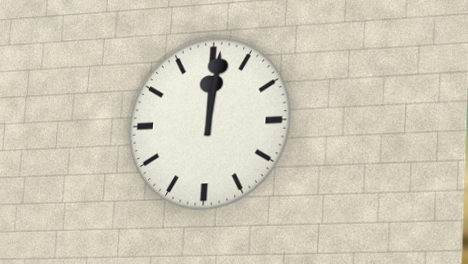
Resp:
12h01
